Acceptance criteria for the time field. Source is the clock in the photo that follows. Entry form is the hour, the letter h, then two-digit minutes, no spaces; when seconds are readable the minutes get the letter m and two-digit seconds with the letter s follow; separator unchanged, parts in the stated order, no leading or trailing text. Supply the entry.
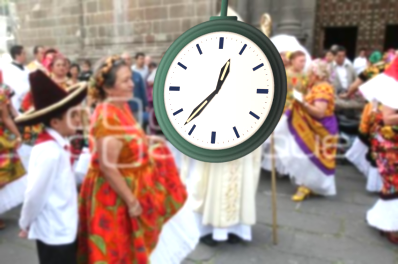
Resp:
12h37
